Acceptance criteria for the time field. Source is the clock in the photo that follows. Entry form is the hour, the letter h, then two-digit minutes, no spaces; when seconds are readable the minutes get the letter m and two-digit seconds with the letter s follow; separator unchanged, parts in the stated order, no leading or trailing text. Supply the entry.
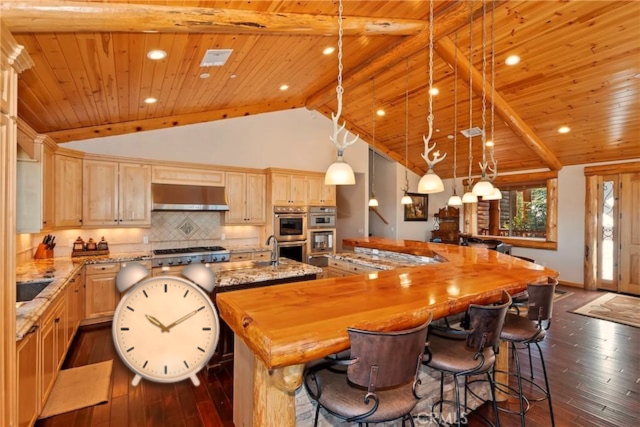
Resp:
10h10
